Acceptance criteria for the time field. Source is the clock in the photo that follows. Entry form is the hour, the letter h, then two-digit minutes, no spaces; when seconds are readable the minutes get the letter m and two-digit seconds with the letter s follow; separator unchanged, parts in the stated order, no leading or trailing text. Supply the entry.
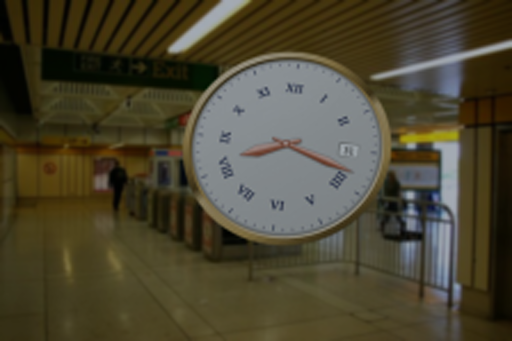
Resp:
8h18
